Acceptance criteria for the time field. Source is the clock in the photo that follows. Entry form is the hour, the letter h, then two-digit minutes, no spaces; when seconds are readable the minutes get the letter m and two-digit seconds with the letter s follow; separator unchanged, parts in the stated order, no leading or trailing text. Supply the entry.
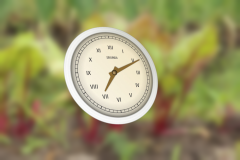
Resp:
7h11
